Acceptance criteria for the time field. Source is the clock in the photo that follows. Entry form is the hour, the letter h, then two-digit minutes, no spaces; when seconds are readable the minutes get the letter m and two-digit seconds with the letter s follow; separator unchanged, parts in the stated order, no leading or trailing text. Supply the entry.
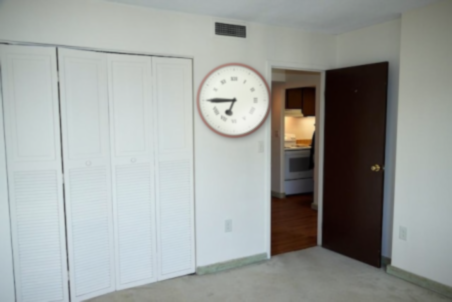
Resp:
6h45
